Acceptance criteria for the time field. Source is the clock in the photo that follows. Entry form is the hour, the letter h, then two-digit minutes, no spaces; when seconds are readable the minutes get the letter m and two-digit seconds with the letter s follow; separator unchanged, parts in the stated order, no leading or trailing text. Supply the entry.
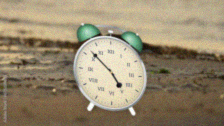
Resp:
4h52
